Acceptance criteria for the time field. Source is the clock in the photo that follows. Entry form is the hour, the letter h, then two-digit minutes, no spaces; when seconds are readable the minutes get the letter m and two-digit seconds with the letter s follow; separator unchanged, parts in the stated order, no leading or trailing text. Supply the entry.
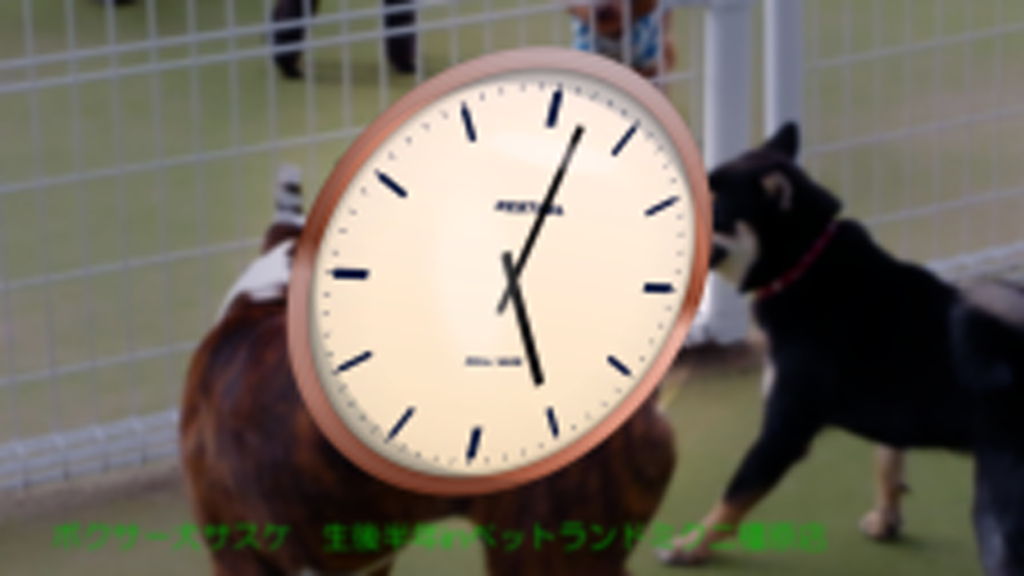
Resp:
5h02
